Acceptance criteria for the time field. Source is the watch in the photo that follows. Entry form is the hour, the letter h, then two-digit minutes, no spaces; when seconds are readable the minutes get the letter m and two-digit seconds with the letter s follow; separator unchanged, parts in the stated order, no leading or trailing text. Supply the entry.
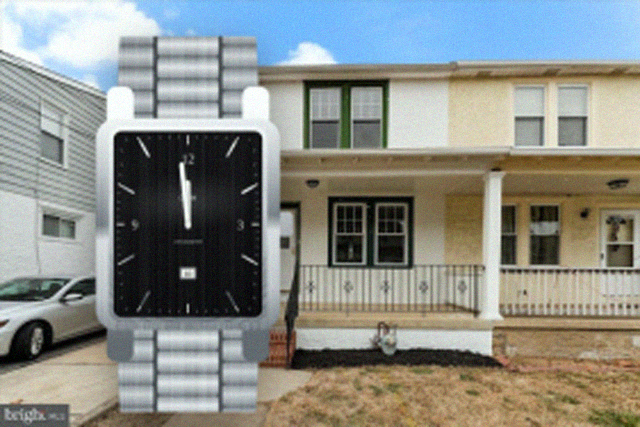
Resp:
11h59
